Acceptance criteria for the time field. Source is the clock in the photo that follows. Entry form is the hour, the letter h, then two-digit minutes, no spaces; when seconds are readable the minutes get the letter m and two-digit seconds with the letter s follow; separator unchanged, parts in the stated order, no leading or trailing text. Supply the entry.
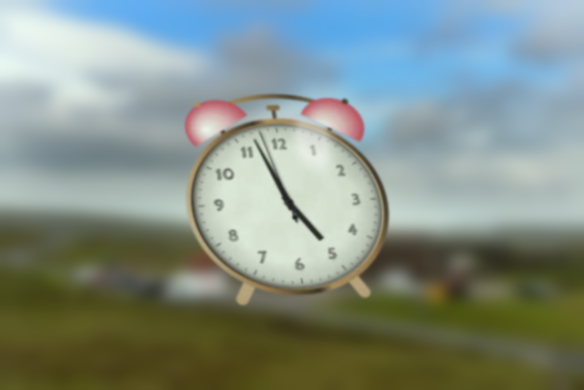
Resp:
4h56m58s
